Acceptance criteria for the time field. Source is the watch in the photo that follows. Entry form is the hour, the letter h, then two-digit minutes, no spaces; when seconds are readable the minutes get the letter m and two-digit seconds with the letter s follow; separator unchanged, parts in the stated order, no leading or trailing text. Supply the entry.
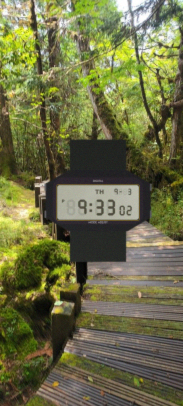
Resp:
9h33m02s
